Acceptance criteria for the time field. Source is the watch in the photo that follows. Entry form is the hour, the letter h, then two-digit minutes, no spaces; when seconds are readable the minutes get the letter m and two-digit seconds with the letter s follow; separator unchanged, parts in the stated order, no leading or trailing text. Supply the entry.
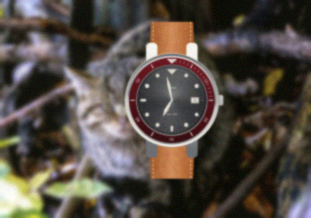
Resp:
6h58
